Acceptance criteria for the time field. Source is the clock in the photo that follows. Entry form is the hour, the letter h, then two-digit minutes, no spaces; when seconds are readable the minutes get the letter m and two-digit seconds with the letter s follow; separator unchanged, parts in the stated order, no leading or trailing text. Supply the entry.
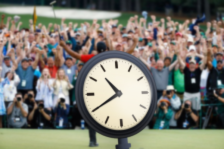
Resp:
10h40
